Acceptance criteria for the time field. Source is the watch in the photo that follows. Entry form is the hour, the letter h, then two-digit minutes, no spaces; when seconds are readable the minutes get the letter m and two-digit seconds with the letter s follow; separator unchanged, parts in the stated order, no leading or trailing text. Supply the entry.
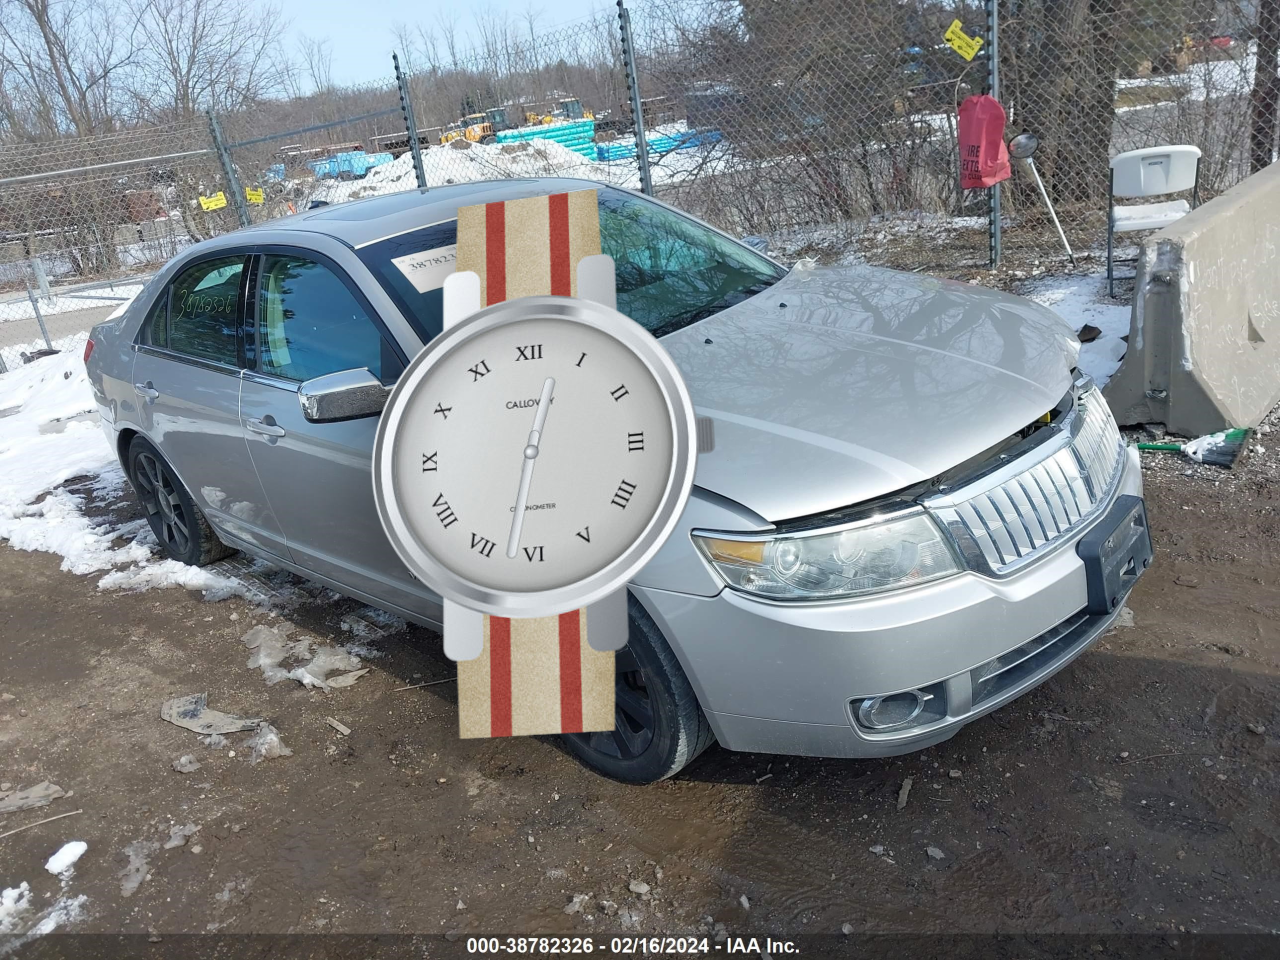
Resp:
12h32
